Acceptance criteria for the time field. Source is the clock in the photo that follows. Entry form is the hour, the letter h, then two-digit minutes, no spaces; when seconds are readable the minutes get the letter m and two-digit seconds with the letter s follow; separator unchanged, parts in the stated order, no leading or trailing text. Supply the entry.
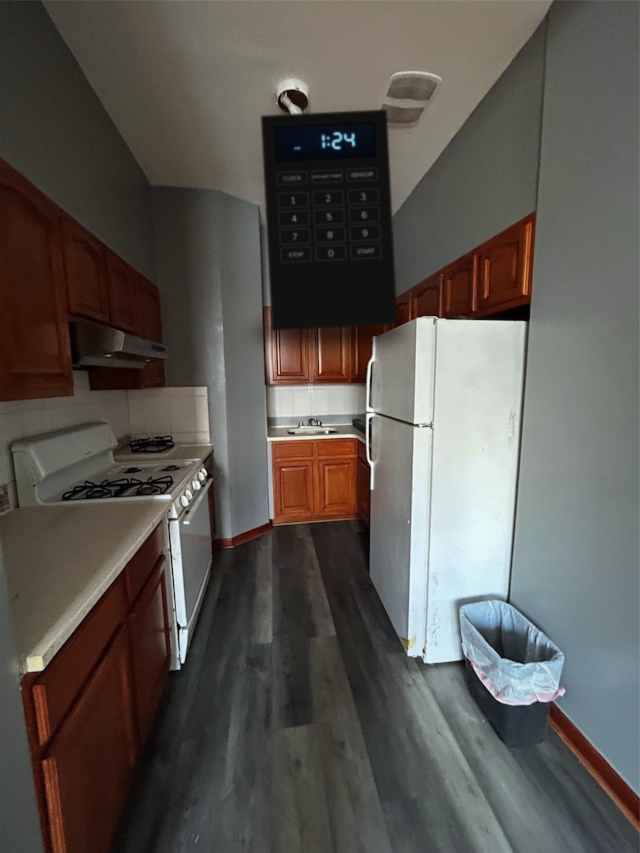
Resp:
1h24
